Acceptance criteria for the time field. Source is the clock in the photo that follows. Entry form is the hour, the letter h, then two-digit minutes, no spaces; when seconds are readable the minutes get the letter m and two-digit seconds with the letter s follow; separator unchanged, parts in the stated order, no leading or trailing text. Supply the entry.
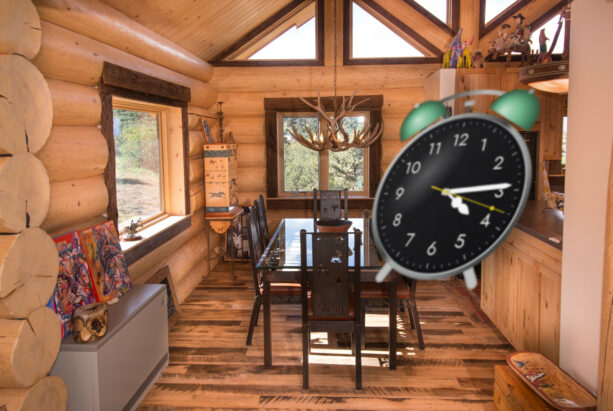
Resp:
4h14m18s
